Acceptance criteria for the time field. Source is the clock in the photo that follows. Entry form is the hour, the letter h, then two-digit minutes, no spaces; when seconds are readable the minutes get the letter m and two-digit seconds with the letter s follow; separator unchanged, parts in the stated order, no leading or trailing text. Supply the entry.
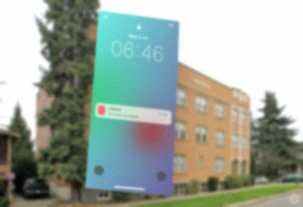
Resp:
6h46
